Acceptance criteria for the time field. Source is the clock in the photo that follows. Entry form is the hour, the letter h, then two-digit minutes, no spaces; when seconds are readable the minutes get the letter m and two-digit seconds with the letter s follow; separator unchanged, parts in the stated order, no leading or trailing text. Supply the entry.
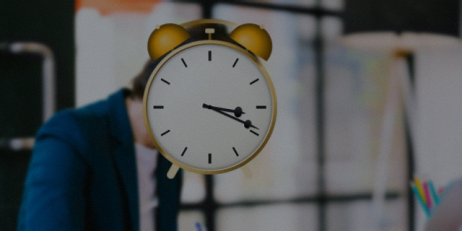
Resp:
3h19
